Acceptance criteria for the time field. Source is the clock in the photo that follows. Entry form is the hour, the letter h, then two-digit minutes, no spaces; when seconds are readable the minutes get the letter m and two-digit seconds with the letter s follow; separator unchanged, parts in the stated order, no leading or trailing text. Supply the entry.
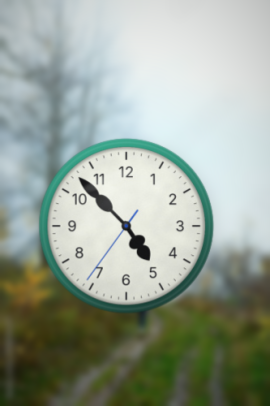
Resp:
4h52m36s
